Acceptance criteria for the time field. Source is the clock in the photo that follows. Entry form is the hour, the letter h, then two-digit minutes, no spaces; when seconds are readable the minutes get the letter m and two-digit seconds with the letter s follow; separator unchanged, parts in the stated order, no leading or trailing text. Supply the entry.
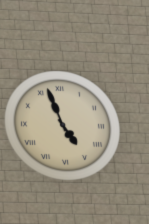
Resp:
4h57
